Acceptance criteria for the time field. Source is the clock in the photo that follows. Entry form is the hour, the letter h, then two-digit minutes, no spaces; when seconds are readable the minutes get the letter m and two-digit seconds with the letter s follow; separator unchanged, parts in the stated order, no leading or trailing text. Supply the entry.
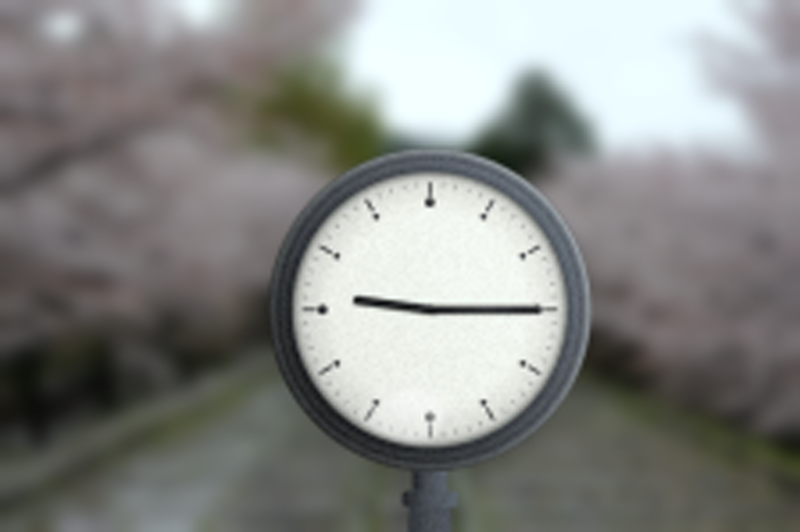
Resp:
9h15
